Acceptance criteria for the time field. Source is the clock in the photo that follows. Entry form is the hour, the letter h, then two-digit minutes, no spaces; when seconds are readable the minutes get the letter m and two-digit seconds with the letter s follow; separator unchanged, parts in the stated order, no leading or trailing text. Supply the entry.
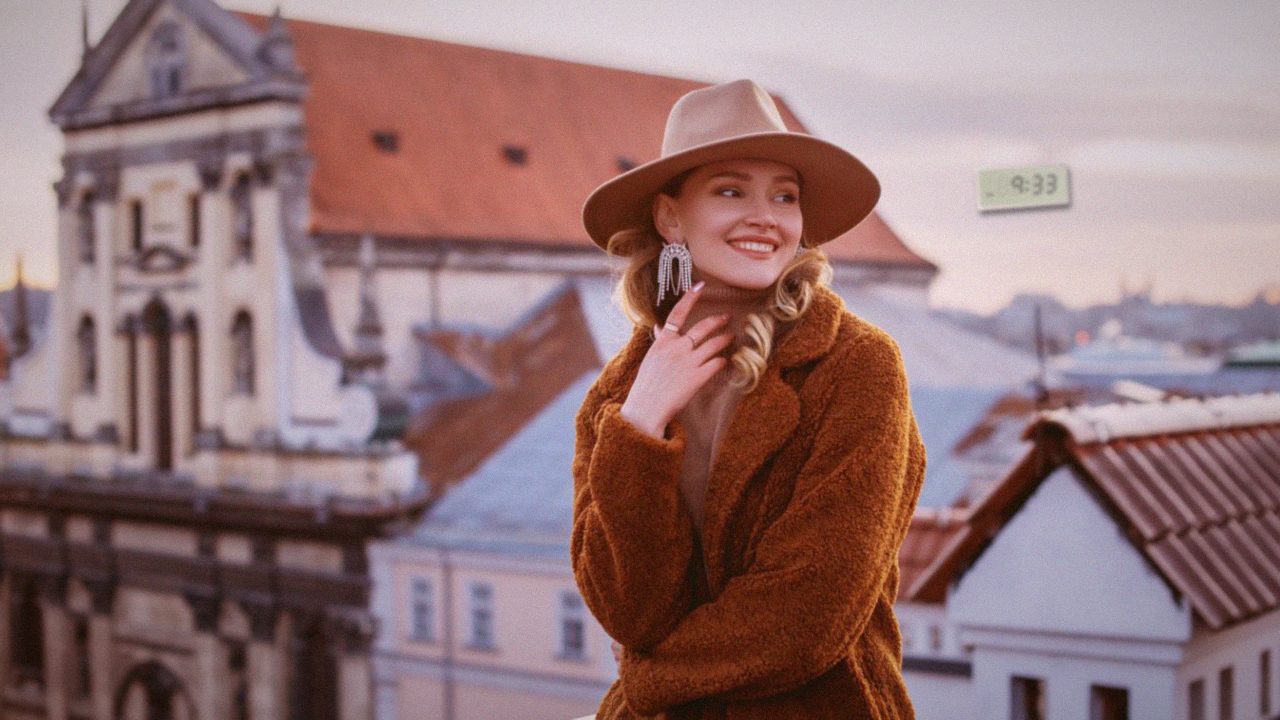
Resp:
9h33
